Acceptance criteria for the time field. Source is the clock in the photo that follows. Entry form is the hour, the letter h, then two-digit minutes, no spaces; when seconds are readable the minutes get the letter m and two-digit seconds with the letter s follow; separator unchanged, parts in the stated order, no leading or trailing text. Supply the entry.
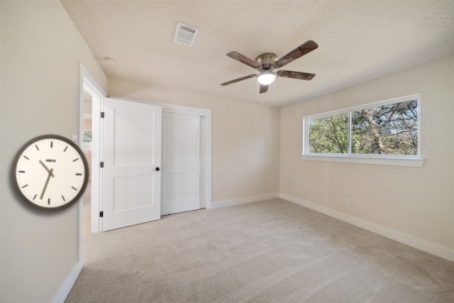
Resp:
10h33
